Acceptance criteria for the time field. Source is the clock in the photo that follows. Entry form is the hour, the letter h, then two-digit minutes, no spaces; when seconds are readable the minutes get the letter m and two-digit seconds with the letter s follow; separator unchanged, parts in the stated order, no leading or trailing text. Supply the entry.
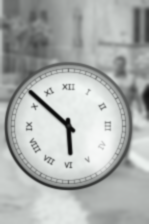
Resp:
5h52
